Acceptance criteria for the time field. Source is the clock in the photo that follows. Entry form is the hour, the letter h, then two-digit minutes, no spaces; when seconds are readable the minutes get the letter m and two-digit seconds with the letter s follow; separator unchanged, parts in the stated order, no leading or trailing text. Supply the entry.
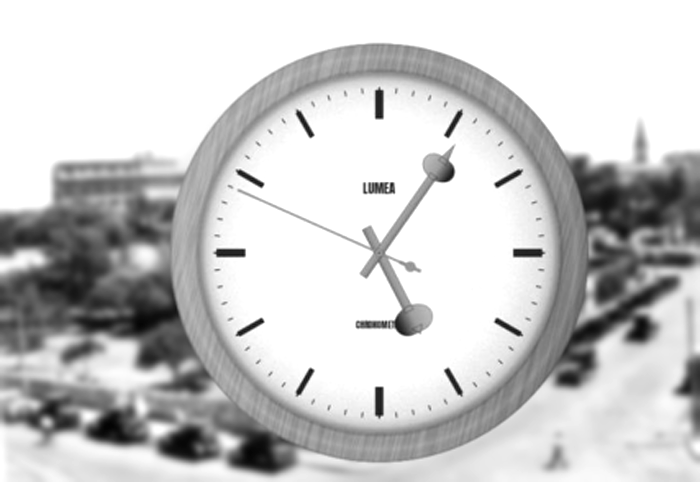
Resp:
5h05m49s
